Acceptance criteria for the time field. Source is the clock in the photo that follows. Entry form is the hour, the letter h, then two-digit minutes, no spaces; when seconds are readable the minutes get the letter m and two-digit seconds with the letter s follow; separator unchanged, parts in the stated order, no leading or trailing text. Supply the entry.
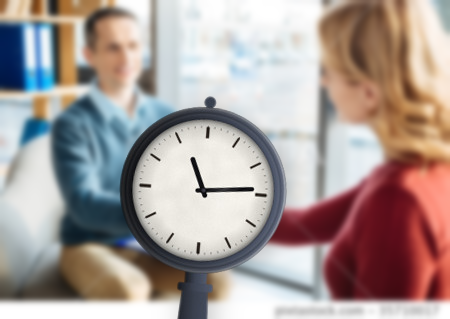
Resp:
11h14
